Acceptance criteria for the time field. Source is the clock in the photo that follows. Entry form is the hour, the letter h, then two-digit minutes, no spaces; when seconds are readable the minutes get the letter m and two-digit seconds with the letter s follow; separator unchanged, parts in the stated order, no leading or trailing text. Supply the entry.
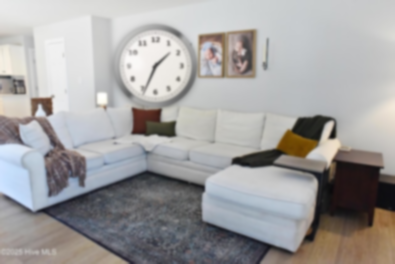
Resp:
1h34
